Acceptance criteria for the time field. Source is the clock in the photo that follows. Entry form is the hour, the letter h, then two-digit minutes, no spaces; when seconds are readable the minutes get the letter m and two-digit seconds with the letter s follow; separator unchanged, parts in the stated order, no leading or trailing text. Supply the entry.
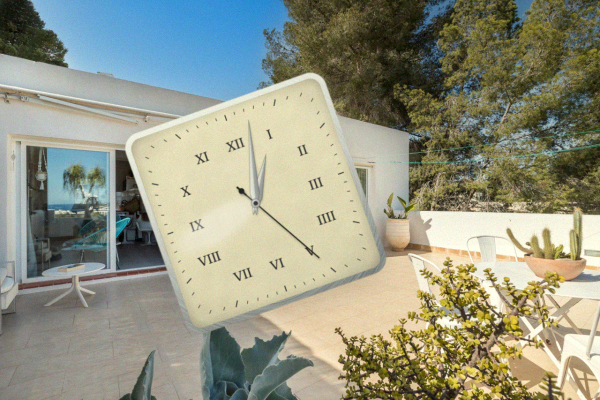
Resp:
1h02m25s
